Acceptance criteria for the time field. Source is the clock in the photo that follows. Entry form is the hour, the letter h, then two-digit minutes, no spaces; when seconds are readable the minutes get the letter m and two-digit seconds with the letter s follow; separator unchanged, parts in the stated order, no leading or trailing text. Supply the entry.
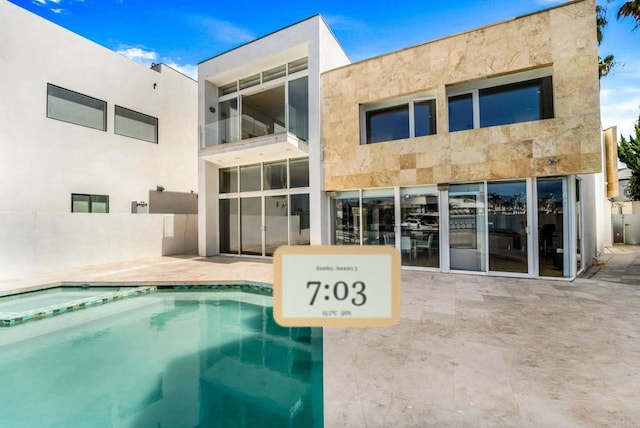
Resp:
7h03
